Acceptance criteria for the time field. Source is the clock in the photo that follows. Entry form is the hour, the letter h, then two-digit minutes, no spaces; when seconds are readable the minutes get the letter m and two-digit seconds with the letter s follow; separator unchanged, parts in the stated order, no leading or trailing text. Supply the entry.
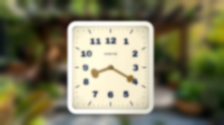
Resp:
8h20
